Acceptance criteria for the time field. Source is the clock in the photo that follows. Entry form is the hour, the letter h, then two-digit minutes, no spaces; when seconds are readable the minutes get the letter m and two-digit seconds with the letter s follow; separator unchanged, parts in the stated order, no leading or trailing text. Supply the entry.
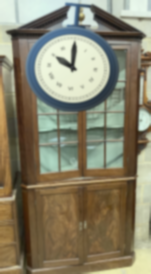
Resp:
10h00
